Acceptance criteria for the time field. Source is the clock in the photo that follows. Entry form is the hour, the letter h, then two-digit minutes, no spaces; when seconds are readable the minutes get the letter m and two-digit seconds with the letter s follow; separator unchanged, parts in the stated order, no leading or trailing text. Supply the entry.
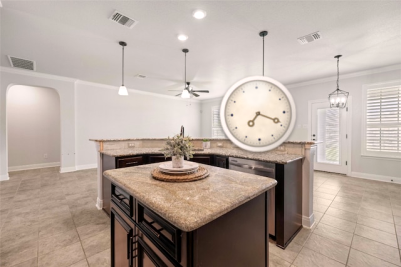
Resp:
7h19
